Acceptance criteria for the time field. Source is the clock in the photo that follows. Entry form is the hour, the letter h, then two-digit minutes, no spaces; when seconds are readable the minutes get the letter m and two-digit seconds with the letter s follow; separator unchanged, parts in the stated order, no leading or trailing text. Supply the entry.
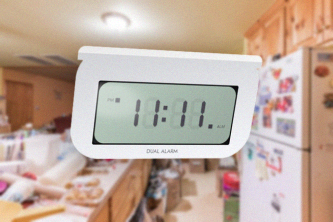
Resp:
11h11
